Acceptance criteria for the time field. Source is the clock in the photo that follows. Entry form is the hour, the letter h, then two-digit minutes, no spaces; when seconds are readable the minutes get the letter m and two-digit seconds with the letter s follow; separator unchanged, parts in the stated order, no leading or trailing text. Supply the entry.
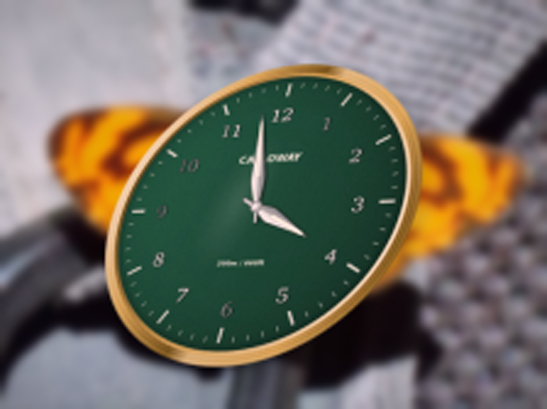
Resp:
3h58
